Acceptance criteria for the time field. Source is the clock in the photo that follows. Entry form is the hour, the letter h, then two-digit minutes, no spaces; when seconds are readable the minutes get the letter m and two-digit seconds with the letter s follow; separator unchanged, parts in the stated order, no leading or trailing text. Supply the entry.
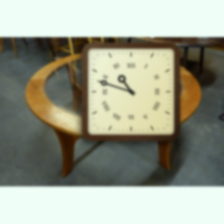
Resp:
10h48
